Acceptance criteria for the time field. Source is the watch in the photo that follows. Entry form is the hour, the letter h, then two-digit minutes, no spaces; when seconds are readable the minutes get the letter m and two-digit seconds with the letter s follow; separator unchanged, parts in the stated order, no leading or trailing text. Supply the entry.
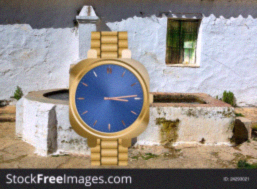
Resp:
3h14
